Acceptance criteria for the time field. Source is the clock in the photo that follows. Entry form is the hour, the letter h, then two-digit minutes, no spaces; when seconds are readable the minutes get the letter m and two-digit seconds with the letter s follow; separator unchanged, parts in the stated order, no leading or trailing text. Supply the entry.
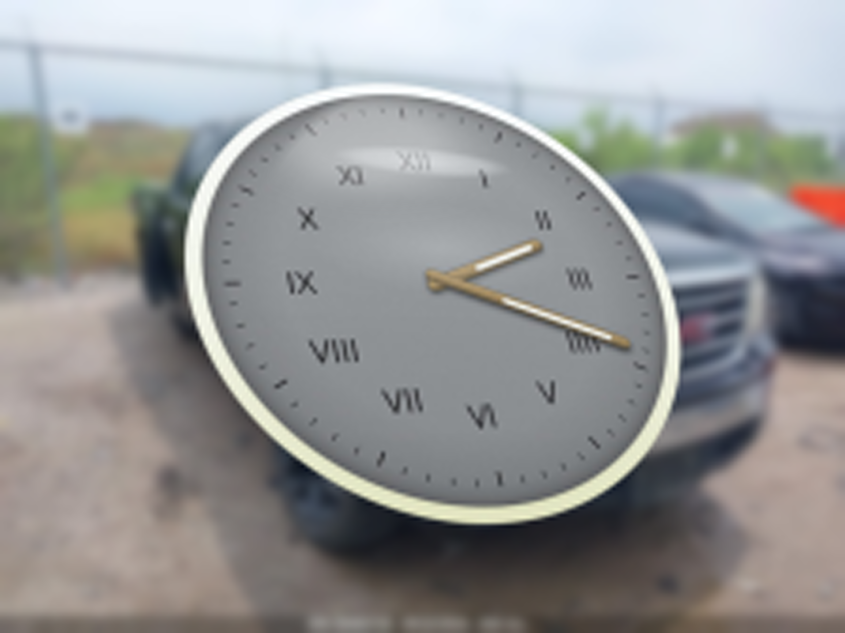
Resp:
2h19
